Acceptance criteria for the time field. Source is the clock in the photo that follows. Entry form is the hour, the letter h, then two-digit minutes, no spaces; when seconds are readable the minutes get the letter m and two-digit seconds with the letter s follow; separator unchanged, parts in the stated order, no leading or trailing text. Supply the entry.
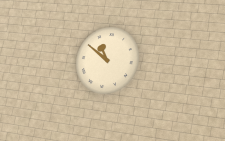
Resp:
10h50
